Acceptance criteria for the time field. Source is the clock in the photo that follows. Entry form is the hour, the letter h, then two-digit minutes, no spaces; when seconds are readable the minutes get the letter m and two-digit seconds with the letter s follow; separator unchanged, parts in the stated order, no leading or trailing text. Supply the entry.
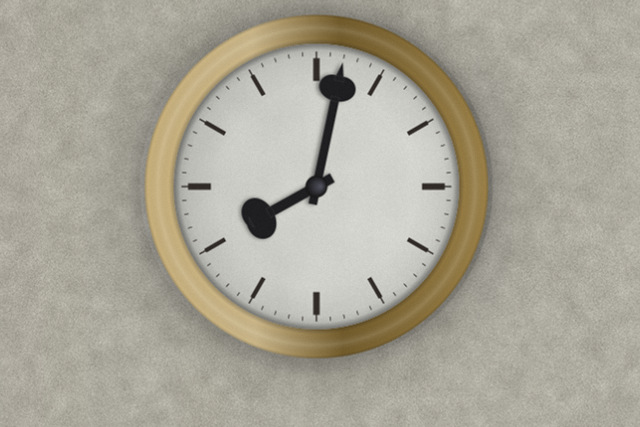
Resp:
8h02
